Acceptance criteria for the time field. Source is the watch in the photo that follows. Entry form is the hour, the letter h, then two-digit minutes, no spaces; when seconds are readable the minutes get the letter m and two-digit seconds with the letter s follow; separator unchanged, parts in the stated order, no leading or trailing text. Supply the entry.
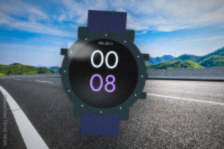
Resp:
0h08
